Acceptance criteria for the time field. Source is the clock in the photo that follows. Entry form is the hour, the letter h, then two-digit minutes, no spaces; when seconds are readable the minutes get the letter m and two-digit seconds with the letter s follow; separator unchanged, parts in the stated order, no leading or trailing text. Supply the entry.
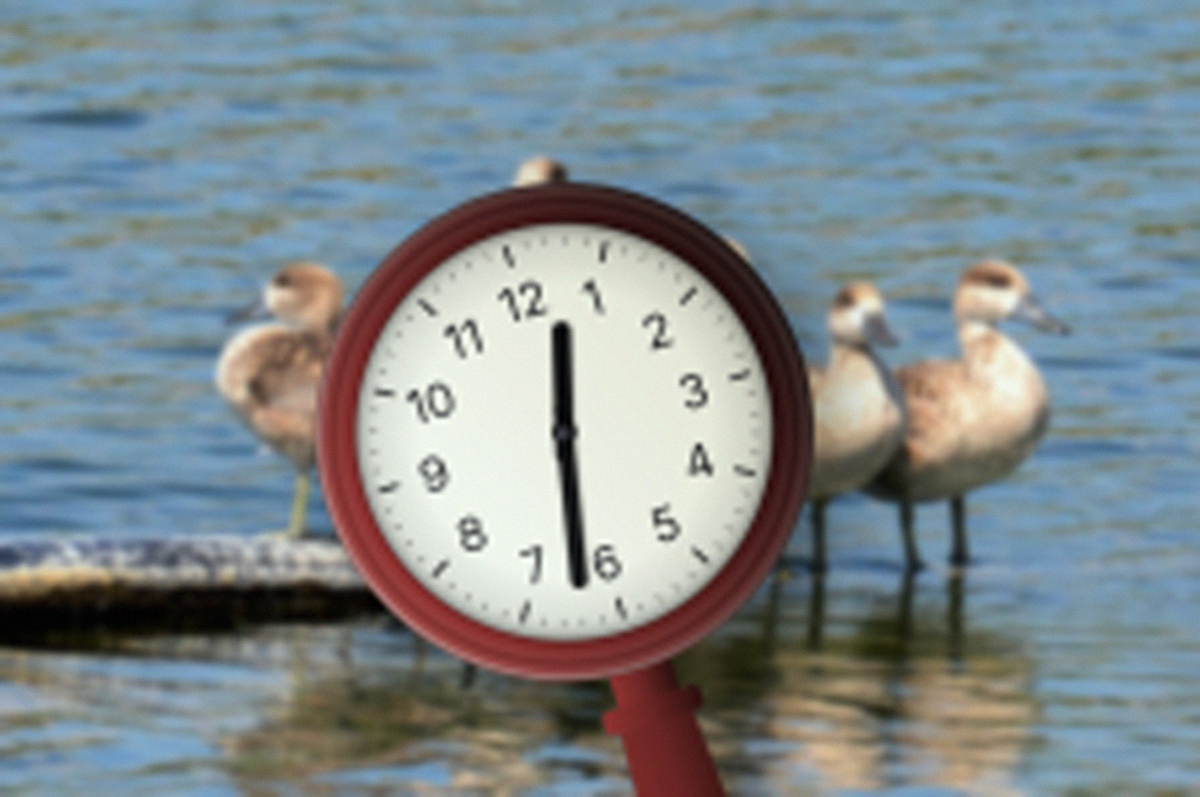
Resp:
12h32
